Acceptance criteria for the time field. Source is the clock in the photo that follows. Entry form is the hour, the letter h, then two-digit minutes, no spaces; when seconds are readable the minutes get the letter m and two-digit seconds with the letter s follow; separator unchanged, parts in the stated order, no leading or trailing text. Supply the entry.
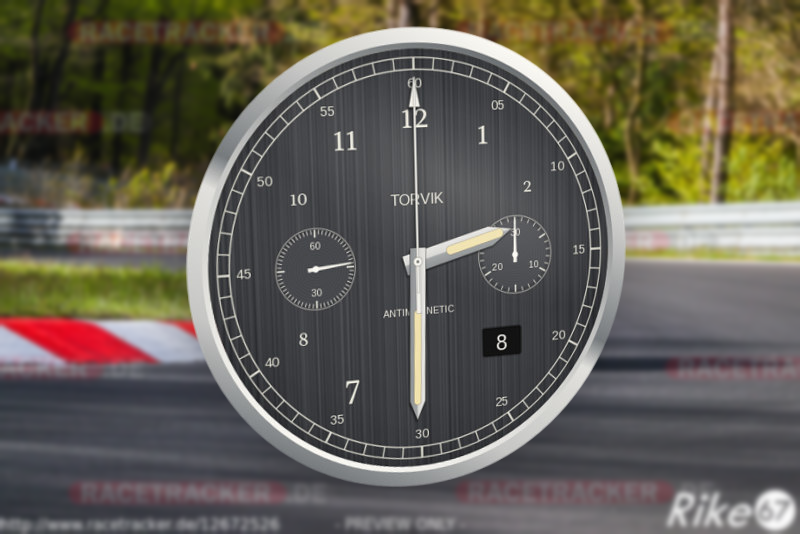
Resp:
2h30m14s
